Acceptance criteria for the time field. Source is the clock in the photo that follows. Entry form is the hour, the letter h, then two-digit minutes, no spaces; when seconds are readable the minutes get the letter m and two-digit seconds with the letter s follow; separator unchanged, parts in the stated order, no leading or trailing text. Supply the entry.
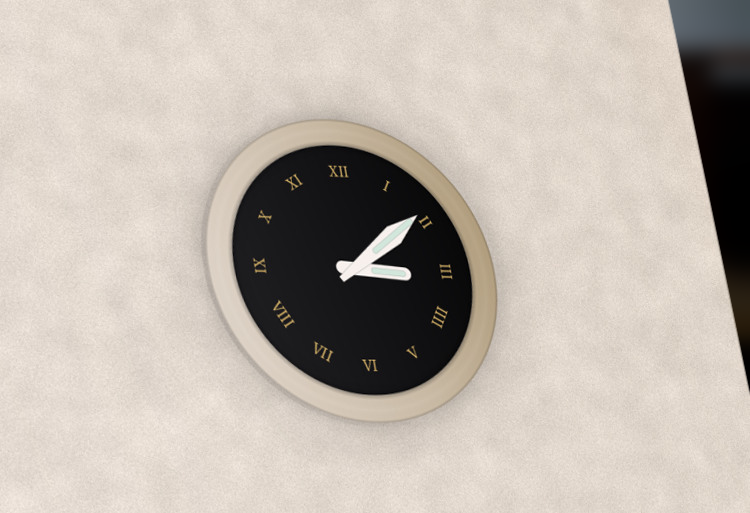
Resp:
3h09
